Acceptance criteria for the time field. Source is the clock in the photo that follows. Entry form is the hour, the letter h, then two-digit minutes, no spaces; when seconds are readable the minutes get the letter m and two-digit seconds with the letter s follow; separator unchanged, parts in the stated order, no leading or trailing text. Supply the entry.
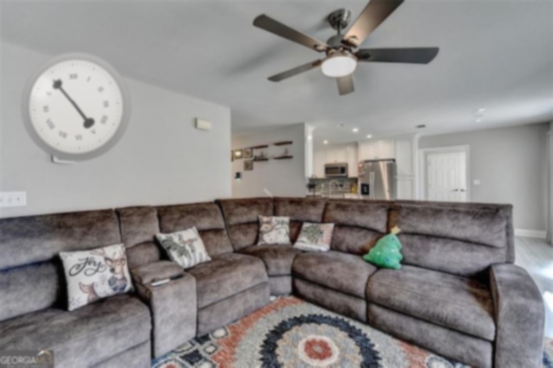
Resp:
4h54
